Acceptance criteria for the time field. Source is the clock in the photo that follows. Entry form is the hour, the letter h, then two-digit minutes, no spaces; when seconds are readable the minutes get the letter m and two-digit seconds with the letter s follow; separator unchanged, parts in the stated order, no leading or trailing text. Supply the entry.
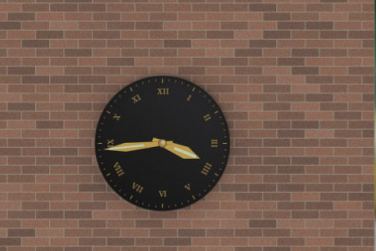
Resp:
3h44
